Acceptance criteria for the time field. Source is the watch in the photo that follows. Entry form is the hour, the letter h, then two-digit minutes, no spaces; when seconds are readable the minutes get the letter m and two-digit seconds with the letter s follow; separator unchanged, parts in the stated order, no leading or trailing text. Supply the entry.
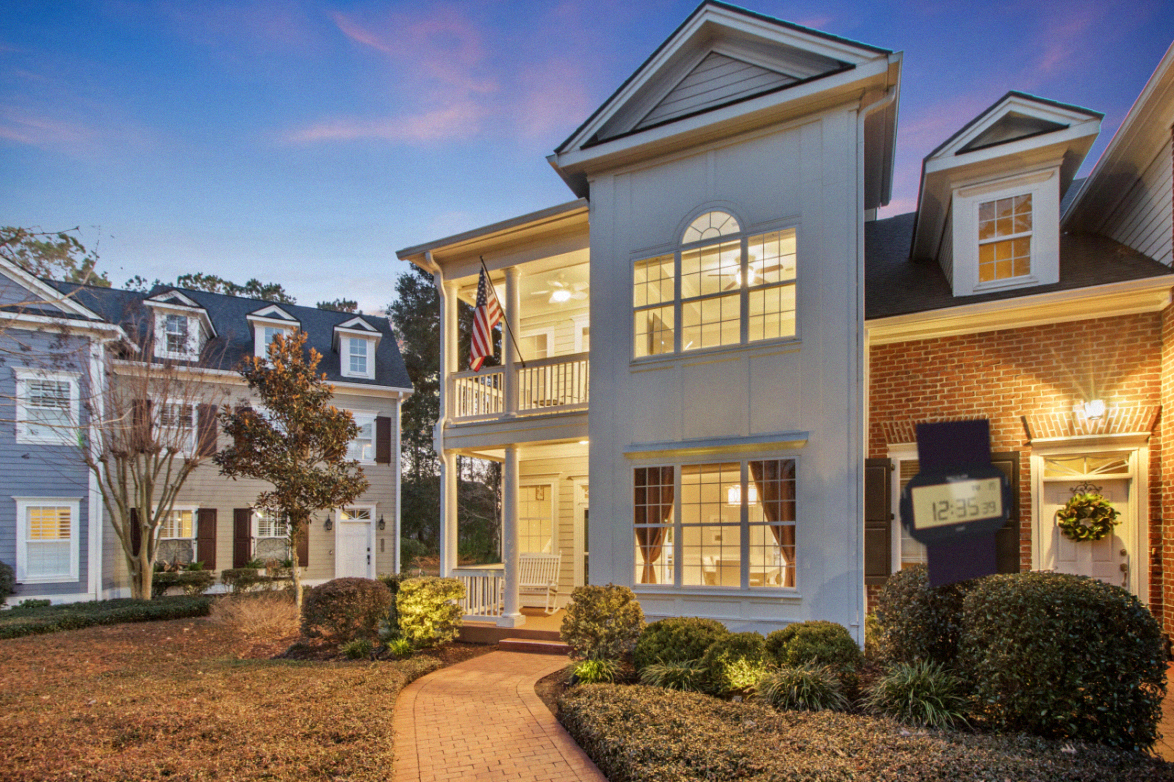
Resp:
12h35m39s
